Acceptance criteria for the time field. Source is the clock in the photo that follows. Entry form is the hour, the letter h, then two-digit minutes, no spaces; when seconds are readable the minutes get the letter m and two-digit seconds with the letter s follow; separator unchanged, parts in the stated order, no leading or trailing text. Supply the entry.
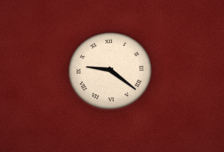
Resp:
9h22
